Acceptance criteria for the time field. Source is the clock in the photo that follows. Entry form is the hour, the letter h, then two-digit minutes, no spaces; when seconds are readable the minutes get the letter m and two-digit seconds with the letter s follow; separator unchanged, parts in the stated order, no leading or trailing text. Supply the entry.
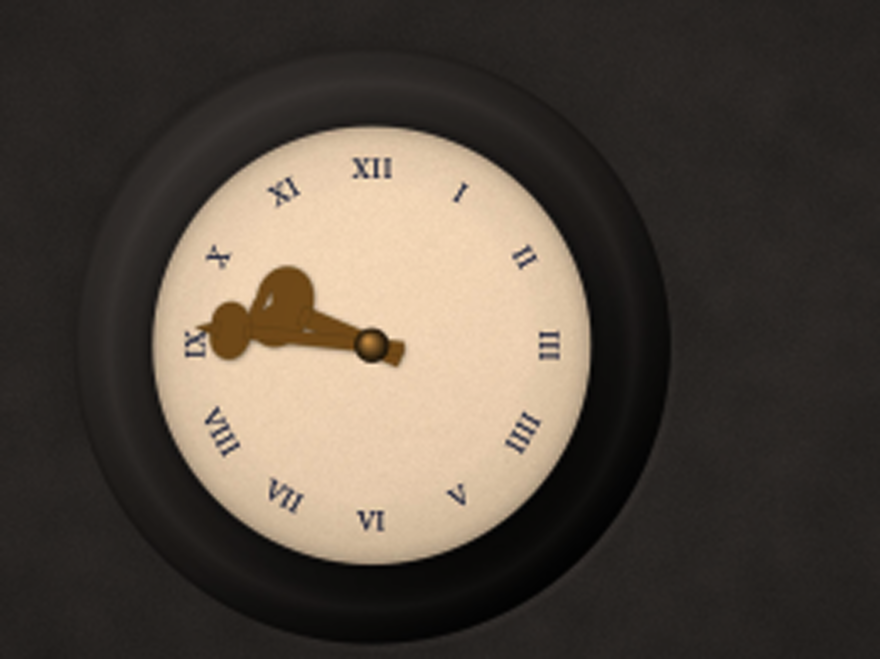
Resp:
9h46
